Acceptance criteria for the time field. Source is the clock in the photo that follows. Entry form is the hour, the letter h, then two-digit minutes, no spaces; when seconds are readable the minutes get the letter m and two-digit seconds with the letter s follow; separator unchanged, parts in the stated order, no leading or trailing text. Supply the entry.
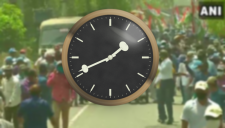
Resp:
1h41
